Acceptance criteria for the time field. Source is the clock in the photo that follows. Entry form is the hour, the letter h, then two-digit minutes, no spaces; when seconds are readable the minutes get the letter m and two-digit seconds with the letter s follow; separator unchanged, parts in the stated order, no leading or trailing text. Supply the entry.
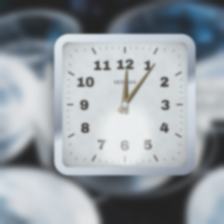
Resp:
12h06
